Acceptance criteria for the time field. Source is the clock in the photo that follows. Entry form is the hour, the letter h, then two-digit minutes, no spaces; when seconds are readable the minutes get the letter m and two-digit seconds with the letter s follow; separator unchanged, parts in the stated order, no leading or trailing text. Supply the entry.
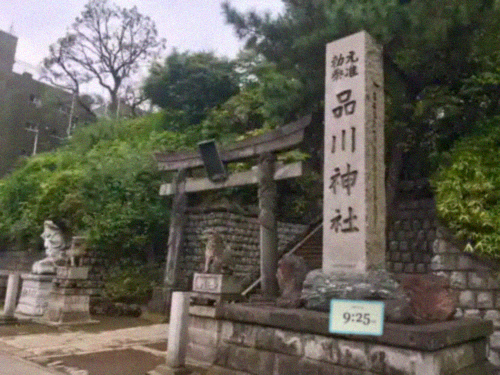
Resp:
9h25
